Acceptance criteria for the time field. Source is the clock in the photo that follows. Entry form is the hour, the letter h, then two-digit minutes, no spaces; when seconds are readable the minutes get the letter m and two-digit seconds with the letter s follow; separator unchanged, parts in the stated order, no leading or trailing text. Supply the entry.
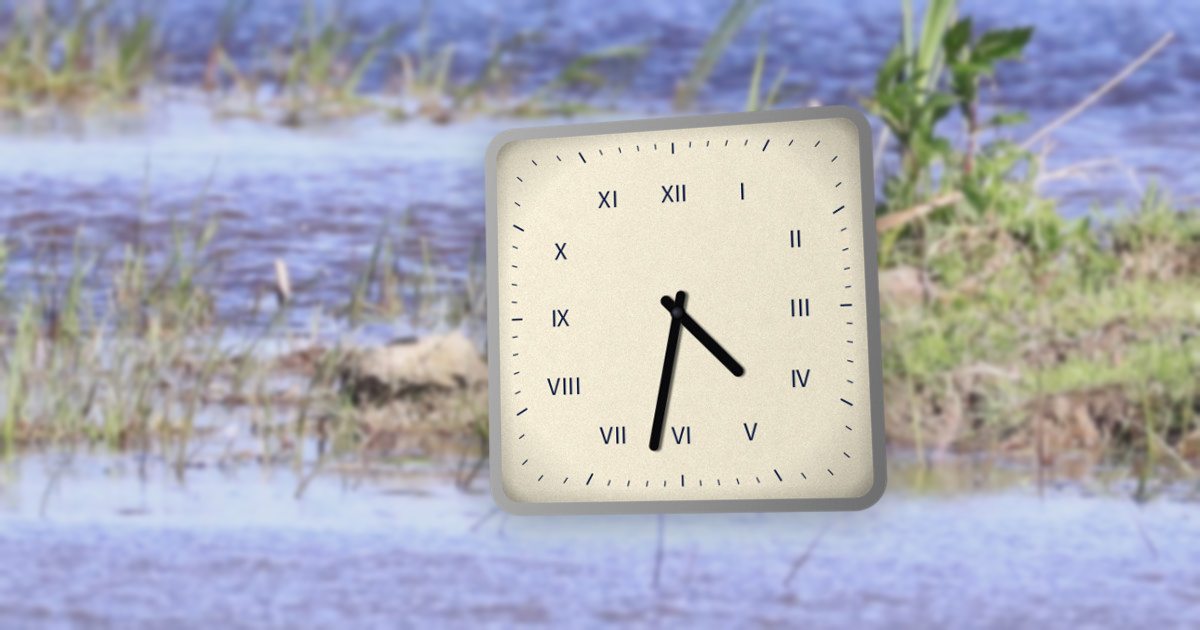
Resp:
4h32
